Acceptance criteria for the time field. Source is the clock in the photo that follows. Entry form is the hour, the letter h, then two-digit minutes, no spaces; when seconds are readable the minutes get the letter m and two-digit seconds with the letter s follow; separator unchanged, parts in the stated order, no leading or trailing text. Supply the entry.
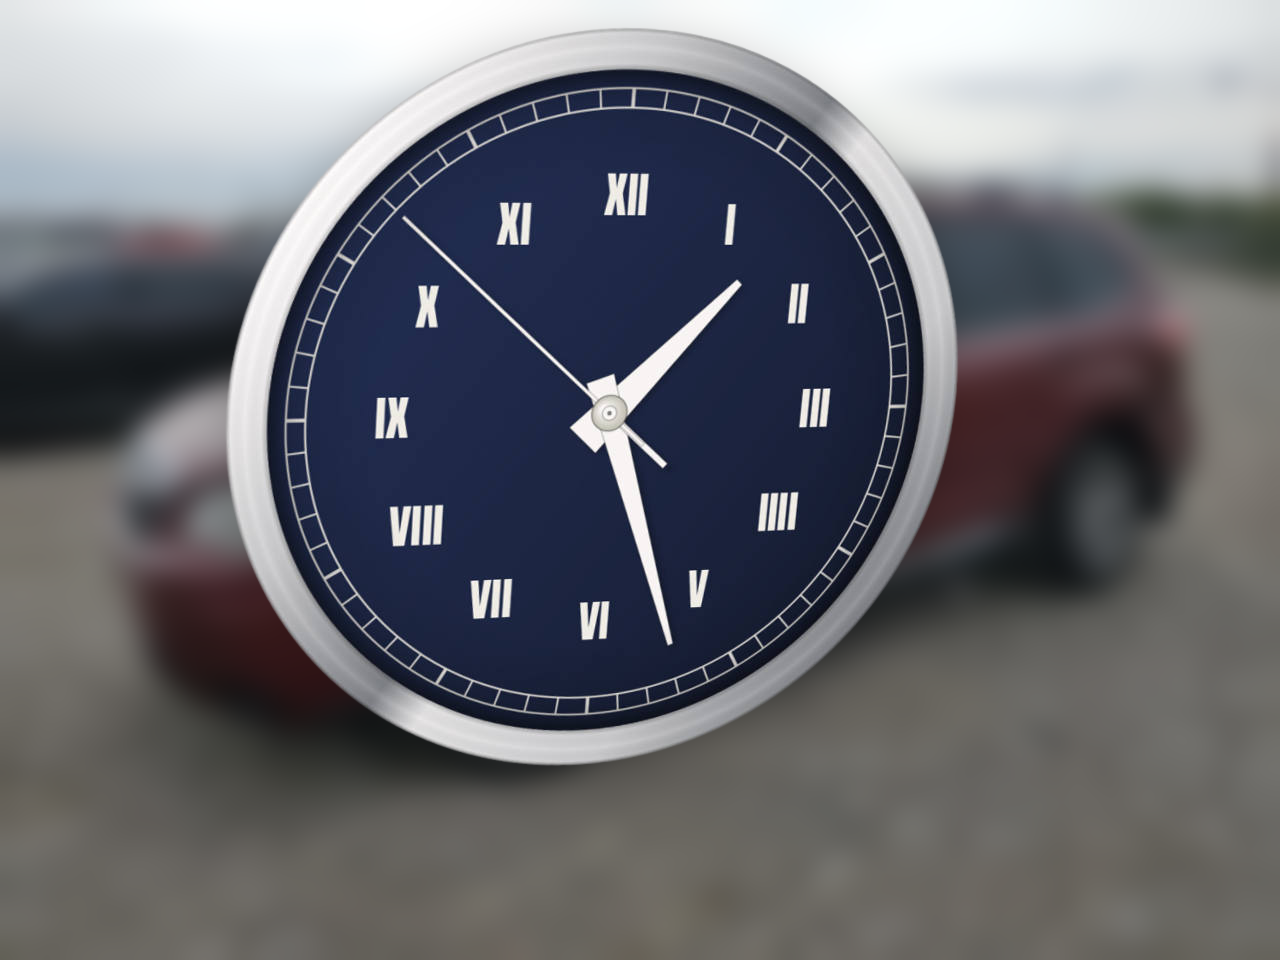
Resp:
1h26m52s
